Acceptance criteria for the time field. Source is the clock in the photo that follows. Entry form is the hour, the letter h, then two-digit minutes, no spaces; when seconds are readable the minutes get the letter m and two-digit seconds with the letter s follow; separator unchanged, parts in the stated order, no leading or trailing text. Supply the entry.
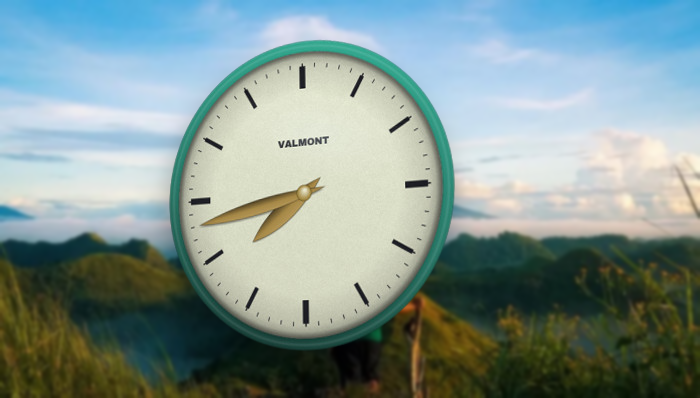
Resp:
7h43
